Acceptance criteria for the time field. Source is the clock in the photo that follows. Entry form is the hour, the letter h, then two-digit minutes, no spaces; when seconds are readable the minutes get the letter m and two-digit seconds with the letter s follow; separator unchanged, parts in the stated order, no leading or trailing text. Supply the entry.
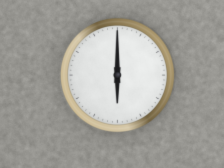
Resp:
6h00
